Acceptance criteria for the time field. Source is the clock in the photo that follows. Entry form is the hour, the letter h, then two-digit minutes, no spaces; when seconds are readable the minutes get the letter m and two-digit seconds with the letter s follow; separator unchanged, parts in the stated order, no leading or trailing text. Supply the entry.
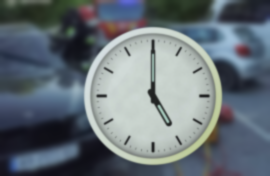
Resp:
5h00
